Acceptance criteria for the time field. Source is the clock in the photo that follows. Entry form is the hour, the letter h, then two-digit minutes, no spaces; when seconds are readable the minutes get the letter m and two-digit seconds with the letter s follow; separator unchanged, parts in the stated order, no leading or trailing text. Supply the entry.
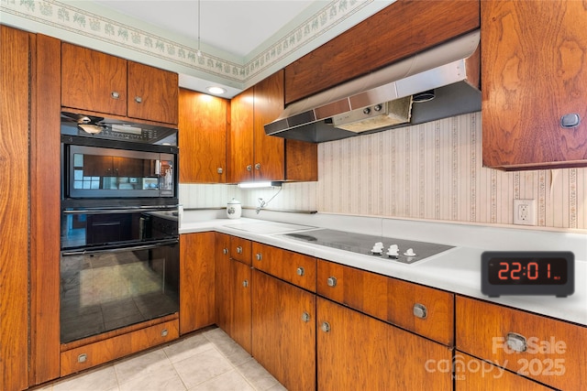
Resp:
22h01
